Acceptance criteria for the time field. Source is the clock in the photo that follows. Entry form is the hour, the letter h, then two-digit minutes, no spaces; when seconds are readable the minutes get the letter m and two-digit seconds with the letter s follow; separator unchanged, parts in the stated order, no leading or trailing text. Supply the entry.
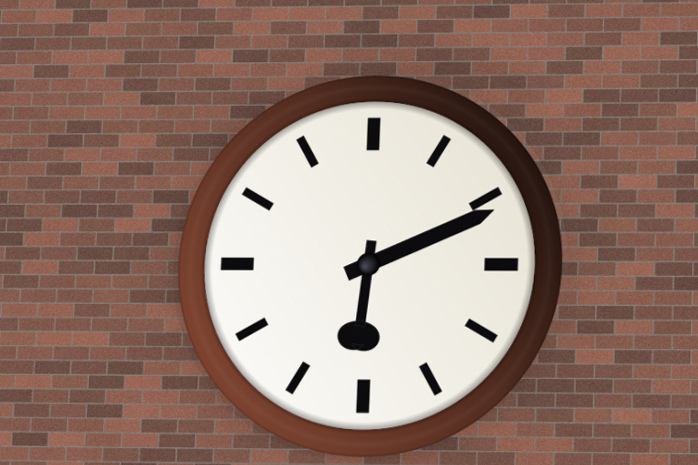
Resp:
6h11
